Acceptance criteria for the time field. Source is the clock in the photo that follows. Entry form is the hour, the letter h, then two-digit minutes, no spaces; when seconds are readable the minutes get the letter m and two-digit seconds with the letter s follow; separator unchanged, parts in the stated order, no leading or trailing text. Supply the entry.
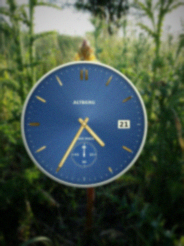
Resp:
4h35
